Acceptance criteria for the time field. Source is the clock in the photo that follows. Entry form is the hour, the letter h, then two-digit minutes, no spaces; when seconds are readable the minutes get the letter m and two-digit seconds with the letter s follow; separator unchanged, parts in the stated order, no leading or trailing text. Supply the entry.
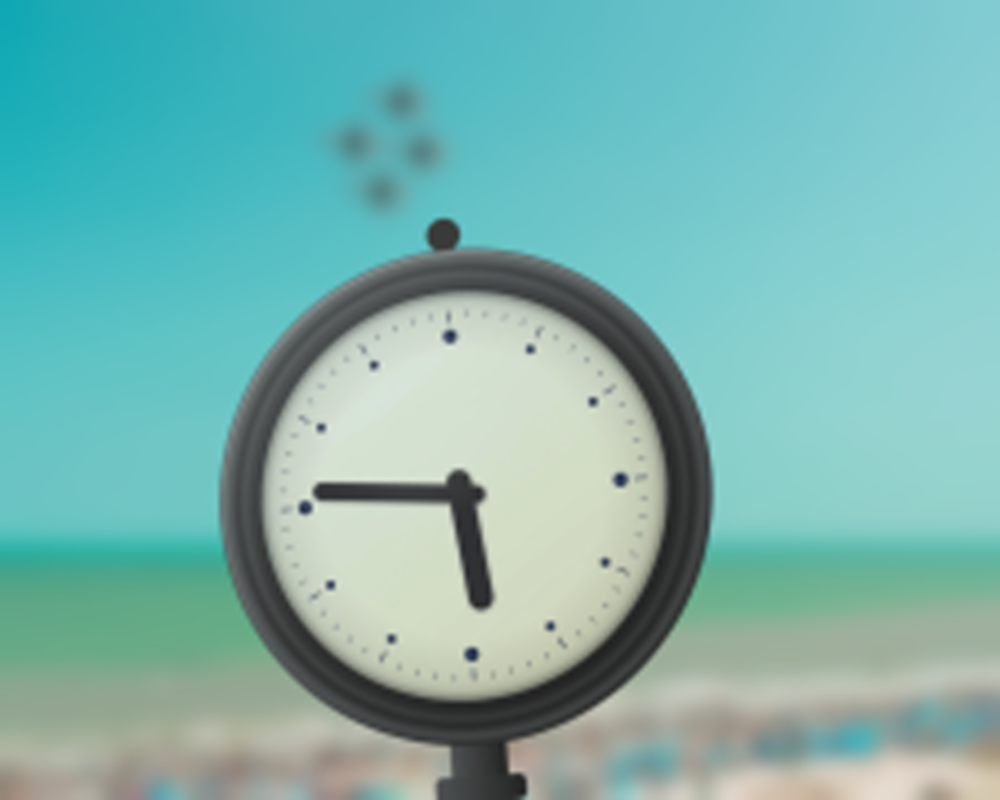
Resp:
5h46
